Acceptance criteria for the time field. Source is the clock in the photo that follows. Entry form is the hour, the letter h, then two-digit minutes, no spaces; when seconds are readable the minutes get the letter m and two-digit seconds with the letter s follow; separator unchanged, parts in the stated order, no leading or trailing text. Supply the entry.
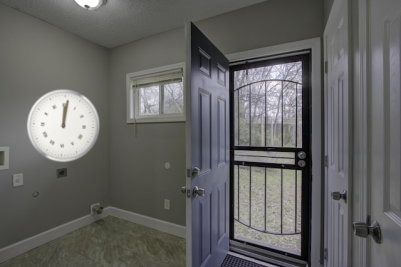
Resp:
12h01
